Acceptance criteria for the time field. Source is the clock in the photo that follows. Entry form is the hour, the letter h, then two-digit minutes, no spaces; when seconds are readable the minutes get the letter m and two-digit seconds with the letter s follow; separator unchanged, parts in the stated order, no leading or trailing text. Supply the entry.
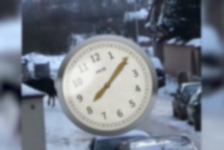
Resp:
8h10
